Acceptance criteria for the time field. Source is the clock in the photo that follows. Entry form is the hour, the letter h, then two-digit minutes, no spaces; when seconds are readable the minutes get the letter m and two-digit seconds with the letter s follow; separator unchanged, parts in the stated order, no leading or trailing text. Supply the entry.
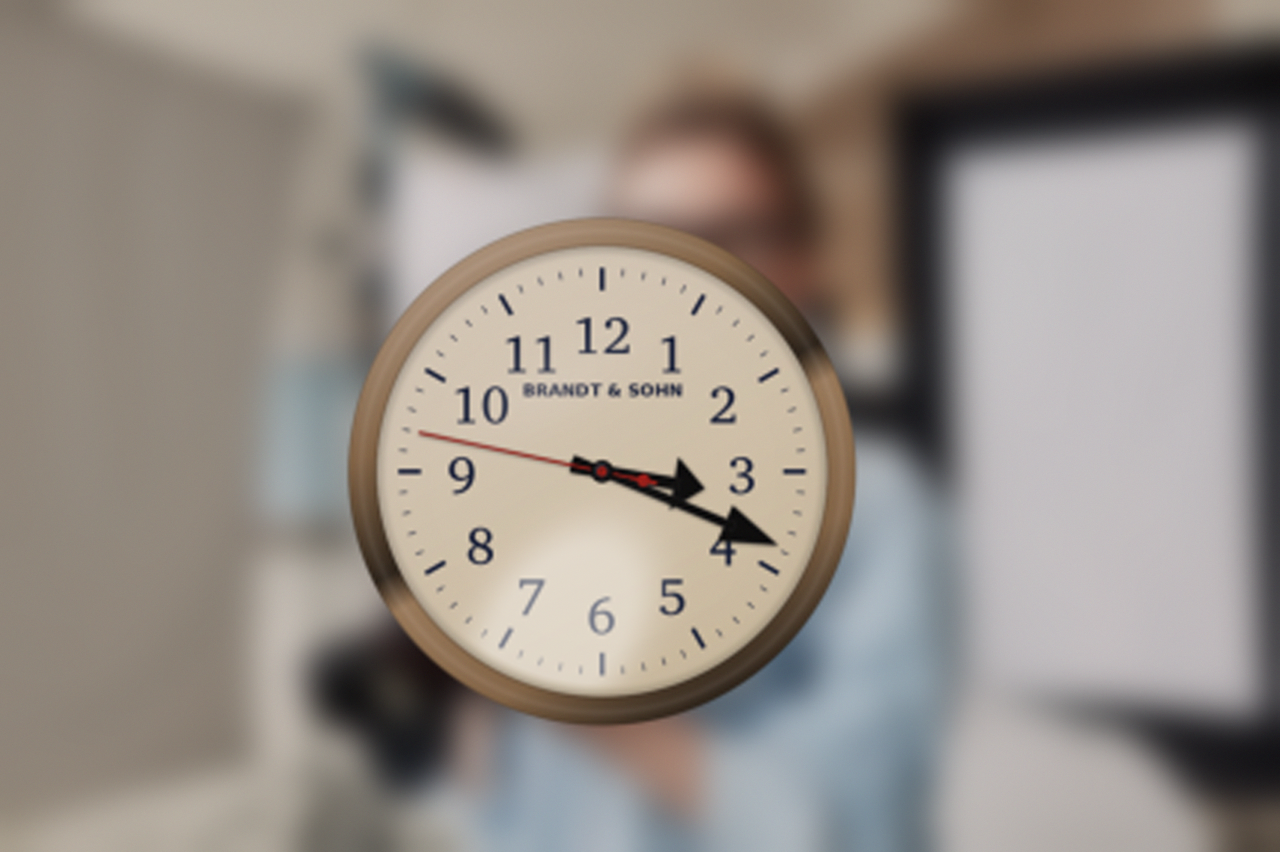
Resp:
3h18m47s
